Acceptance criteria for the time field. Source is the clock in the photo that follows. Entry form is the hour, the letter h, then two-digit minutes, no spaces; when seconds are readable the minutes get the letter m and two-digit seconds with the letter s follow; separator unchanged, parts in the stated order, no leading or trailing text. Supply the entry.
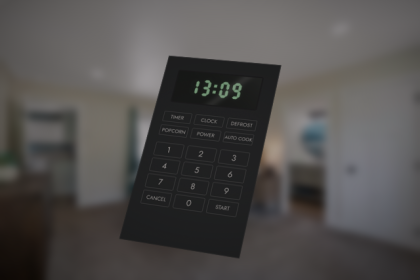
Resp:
13h09
